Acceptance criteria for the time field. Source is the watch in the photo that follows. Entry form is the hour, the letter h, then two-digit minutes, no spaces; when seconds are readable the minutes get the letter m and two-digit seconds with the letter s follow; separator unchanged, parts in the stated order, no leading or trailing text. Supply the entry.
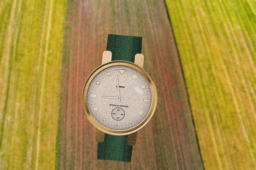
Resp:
8h58
